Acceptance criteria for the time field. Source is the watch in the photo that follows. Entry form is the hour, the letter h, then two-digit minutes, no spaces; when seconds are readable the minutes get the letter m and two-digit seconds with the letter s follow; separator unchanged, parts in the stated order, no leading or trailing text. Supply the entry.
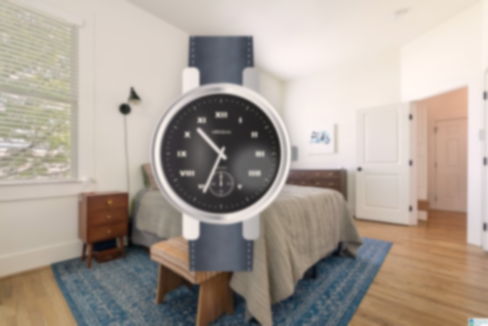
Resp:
10h34
